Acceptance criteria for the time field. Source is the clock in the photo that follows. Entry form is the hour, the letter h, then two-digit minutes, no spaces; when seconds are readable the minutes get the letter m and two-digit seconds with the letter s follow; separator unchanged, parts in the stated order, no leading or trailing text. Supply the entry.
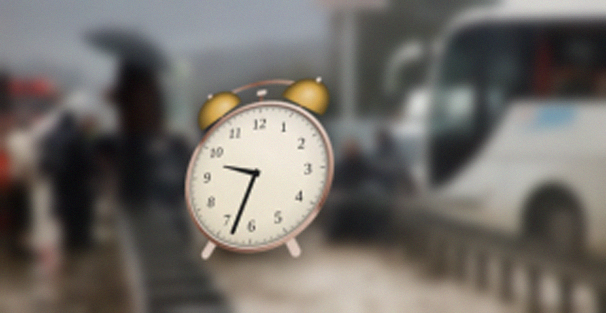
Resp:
9h33
